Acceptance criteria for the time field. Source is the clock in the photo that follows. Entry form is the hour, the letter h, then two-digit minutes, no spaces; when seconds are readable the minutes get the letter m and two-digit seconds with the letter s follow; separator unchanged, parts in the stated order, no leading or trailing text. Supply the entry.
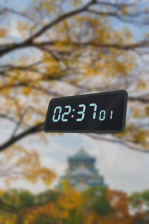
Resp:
2h37m01s
